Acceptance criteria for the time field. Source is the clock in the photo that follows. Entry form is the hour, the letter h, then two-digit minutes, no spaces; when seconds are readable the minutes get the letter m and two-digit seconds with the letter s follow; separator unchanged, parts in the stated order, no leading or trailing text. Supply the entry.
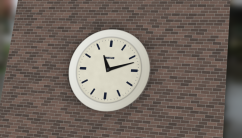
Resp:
11h12
